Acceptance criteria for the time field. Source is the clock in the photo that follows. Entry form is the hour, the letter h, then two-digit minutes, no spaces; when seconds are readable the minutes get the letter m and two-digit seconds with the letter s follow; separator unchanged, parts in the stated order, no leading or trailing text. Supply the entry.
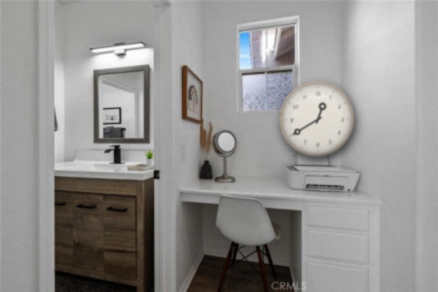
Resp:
12h40
